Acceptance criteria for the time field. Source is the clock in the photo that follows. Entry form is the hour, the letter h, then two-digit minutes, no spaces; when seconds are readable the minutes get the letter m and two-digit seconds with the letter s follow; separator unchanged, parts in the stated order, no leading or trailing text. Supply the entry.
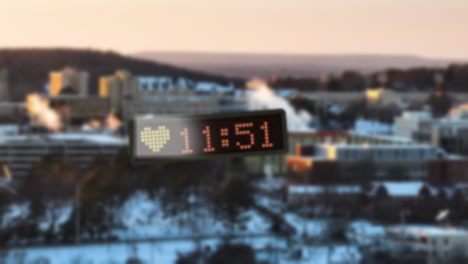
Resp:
11h51
